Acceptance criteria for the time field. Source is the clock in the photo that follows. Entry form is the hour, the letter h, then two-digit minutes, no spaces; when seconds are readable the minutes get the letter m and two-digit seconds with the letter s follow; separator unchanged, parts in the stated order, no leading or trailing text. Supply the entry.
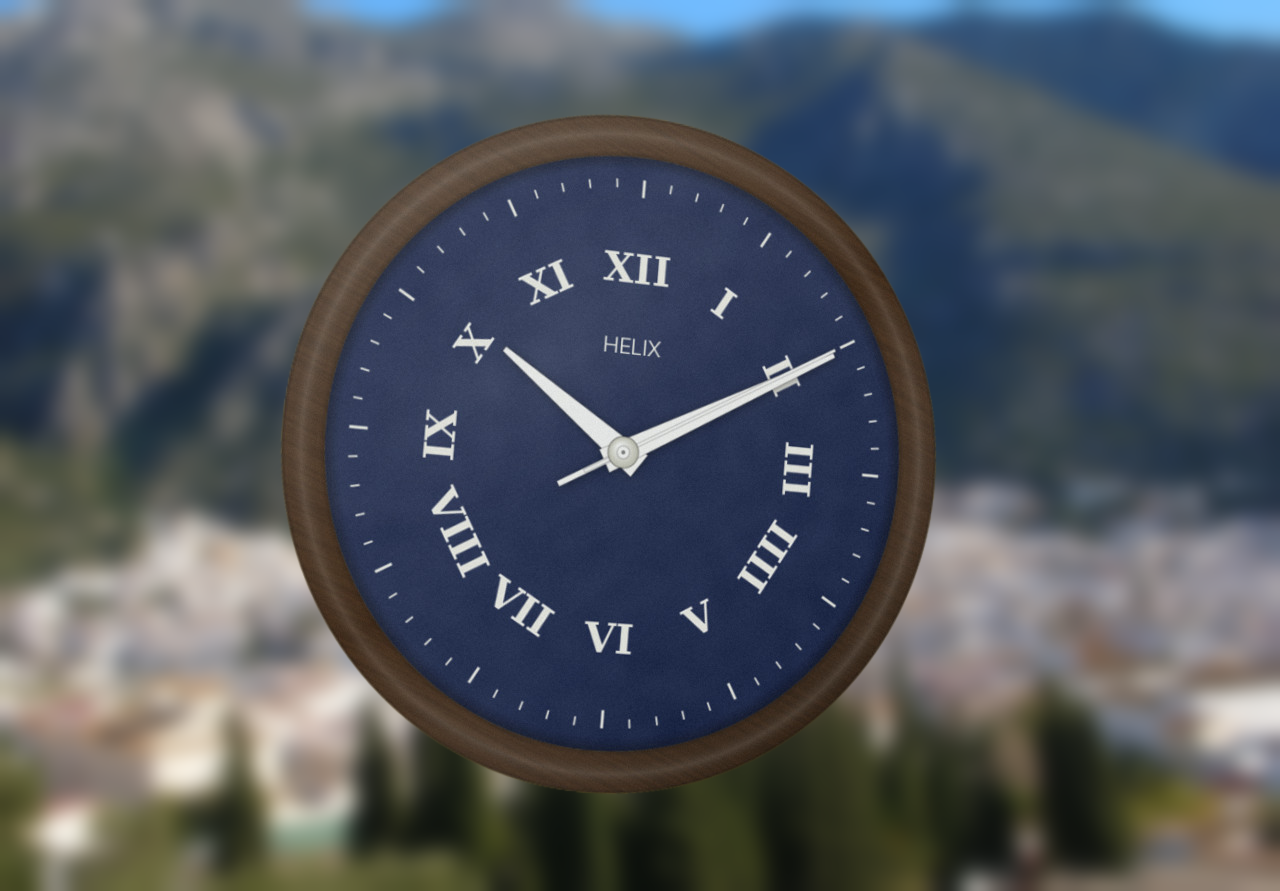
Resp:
10h10m10s
